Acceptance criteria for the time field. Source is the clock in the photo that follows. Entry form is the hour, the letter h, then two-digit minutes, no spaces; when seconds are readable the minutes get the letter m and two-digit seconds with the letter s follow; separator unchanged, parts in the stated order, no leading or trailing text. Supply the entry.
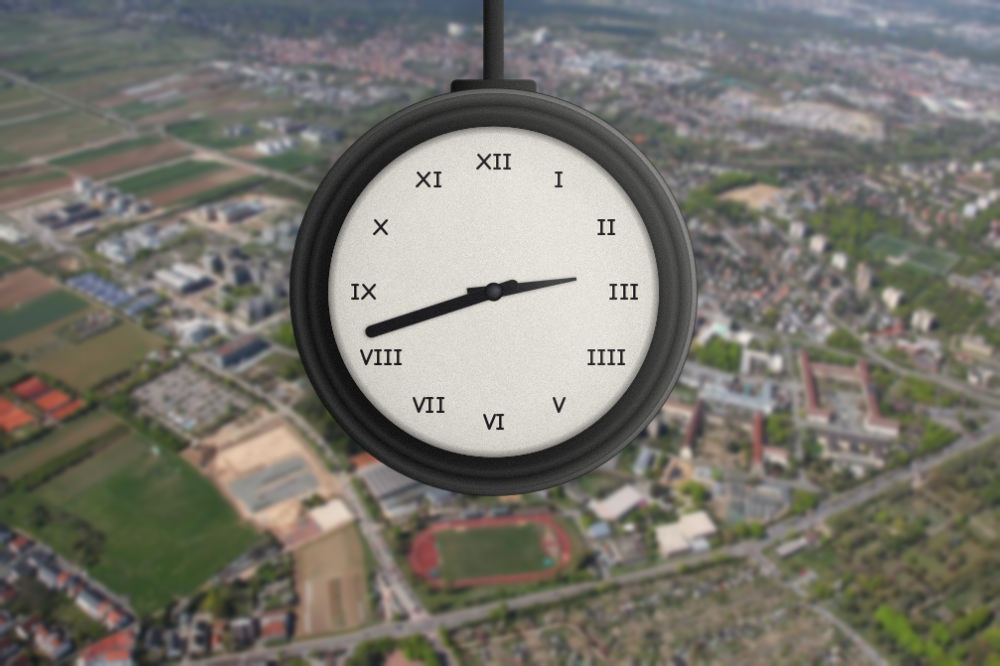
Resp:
2h42
